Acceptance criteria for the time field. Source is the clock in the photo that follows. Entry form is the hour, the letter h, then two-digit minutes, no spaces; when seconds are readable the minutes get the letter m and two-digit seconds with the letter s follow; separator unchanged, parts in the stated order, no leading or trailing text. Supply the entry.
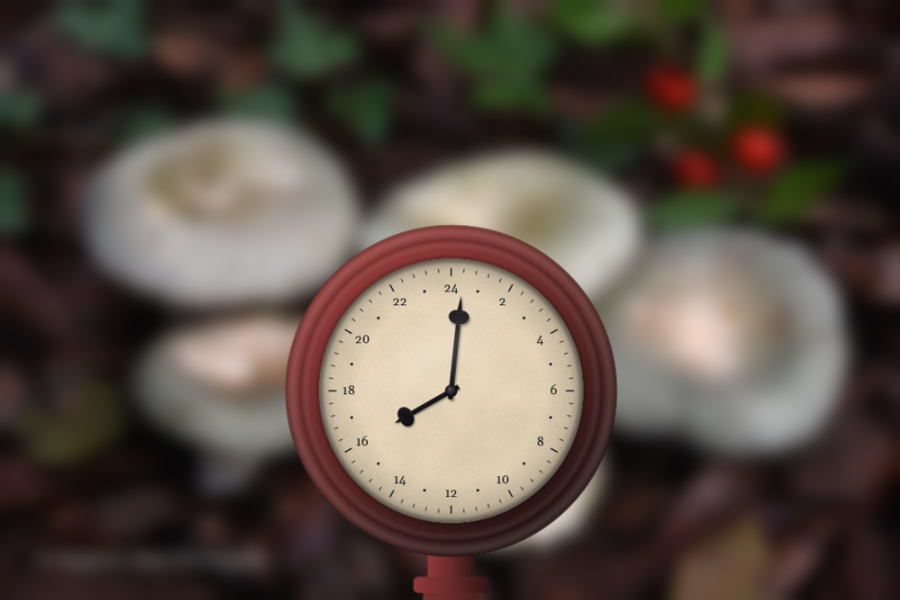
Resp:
16h01
